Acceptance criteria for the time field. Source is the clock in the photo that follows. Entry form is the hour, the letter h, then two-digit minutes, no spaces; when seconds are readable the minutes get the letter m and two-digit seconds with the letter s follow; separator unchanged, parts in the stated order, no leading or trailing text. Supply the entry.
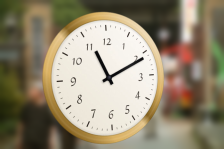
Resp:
11h11
